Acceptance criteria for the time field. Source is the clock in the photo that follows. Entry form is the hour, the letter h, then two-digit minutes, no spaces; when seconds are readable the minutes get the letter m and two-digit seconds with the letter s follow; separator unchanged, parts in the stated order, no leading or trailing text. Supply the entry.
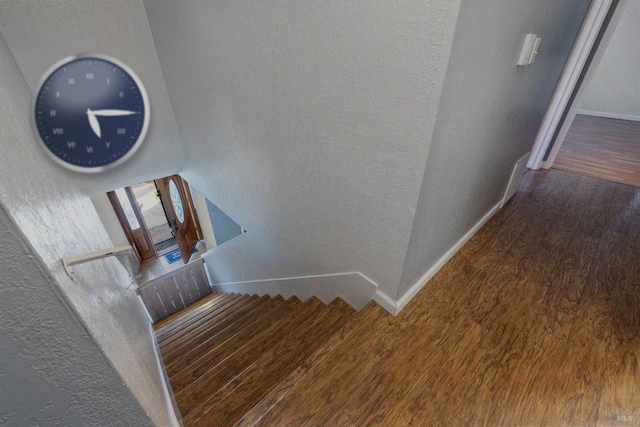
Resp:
5h15
